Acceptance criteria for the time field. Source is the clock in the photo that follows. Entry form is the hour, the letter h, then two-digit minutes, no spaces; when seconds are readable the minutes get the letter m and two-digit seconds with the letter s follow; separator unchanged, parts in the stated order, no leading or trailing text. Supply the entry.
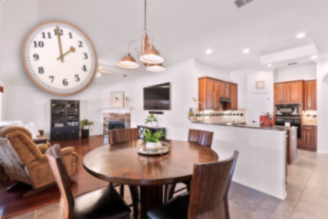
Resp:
2h00
